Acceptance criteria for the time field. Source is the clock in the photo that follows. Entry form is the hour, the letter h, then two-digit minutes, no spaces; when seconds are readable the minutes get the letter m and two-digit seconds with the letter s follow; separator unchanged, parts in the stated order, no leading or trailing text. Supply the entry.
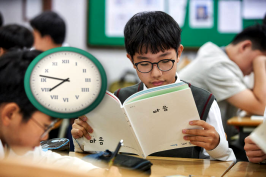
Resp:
7h47
